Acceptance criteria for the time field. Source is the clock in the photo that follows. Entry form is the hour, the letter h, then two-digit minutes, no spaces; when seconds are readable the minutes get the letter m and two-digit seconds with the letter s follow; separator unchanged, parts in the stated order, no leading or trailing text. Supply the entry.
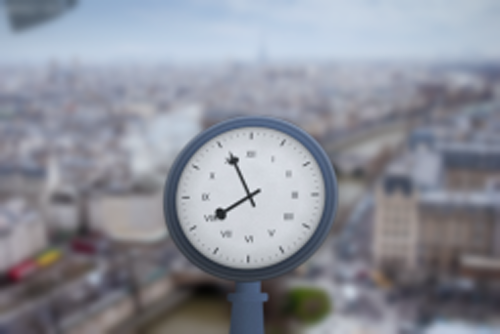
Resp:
7h56
